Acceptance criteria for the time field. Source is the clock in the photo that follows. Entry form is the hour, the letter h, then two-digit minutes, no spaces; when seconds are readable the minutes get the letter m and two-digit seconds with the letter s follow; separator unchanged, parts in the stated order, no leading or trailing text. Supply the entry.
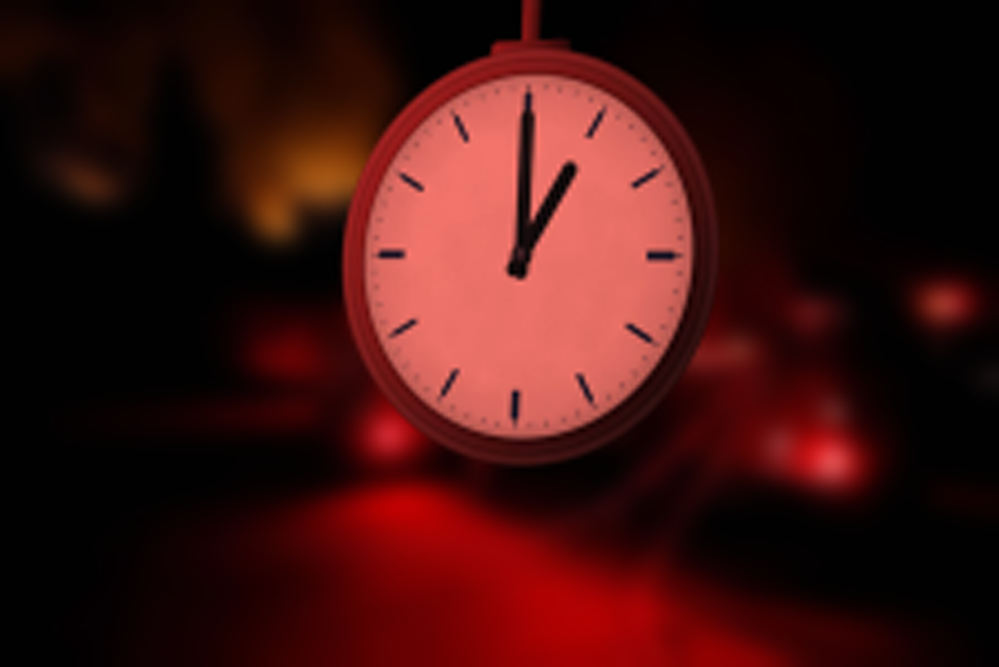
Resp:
1h00
